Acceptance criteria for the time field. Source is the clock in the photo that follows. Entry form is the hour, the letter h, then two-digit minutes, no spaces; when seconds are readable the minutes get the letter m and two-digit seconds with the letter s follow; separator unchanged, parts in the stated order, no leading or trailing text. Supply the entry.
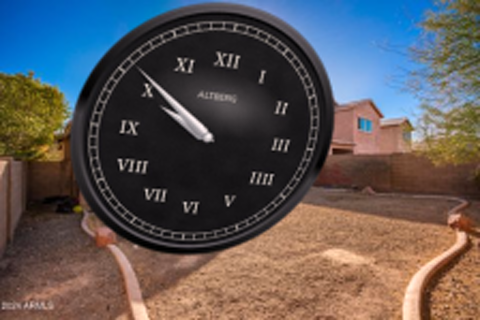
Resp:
9h51
